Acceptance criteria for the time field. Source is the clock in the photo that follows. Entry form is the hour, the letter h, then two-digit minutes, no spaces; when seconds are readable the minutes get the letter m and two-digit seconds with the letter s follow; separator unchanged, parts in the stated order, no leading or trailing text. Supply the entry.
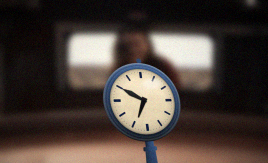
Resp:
6h50
